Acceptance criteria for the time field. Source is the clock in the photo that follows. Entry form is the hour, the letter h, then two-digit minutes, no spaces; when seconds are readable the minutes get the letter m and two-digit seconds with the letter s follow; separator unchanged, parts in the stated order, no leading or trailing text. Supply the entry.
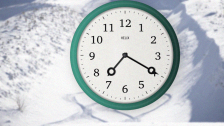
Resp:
7h20
